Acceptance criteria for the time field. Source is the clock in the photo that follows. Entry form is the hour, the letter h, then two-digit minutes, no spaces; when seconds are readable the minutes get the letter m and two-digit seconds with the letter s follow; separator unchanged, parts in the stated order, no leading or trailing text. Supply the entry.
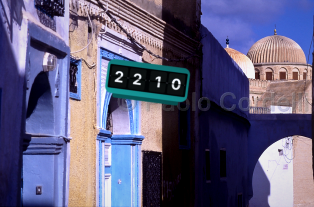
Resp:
22h10
